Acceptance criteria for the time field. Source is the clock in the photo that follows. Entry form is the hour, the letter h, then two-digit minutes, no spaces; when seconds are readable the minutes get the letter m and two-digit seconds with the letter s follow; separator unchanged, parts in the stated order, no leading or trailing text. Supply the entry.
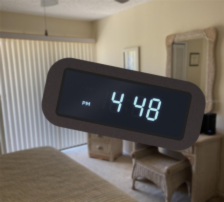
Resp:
4h48
